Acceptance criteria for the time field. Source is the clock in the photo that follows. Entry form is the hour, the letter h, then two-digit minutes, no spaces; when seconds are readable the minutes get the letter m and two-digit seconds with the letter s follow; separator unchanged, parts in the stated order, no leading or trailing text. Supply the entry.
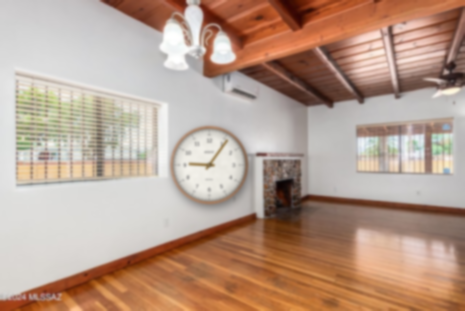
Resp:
9h06
